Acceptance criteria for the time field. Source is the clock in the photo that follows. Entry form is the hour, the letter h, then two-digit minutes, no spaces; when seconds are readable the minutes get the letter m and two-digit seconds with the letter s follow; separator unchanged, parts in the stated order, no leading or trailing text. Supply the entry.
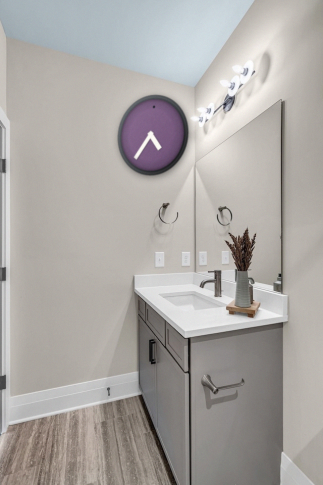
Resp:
4h35
